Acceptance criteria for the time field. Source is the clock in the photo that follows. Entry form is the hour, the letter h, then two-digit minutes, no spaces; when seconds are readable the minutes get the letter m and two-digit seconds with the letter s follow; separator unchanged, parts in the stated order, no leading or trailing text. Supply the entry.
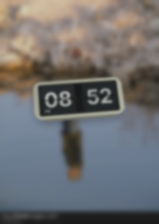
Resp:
8h52
